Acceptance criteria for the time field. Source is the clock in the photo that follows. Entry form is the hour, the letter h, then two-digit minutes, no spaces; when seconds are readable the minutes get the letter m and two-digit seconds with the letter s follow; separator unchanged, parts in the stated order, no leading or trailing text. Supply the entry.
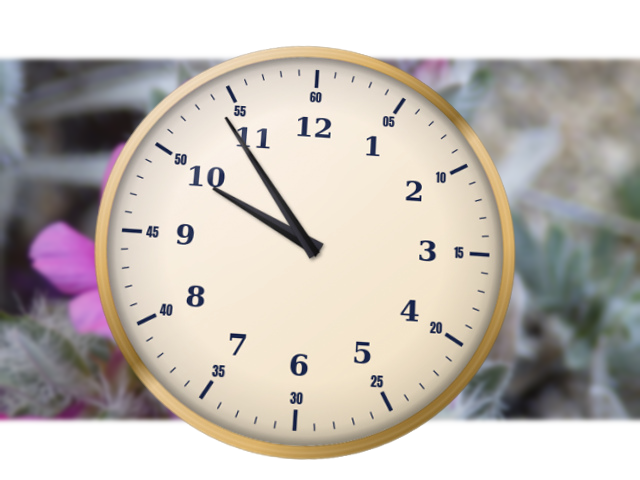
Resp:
9h54
